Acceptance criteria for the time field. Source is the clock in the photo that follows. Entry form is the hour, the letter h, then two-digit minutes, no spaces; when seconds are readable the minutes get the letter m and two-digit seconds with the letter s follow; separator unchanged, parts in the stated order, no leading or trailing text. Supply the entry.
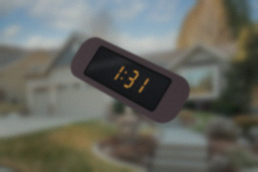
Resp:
1h31
